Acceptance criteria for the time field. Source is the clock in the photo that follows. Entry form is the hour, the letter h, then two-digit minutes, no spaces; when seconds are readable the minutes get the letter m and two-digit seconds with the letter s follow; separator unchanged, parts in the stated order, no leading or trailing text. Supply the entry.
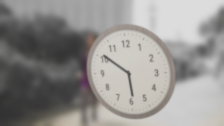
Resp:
5h51
